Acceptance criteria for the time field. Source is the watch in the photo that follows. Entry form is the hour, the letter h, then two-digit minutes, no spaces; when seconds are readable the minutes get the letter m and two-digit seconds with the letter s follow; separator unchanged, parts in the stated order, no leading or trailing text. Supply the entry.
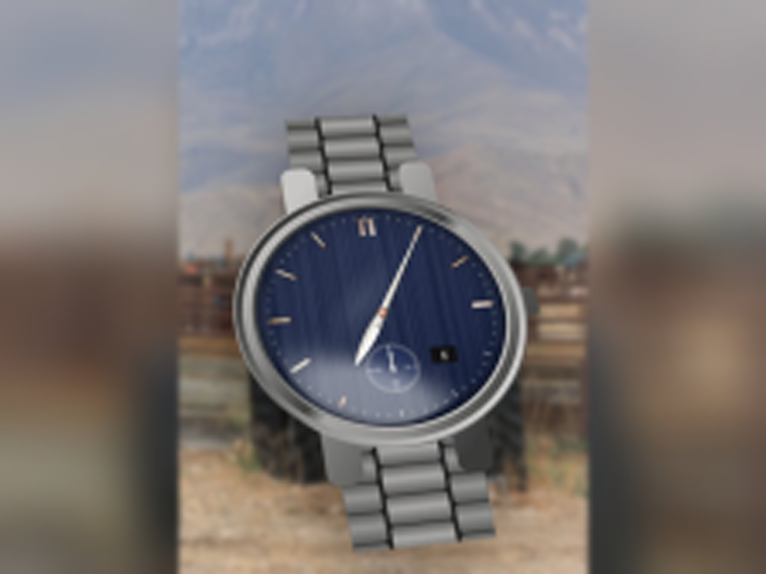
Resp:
7h05
